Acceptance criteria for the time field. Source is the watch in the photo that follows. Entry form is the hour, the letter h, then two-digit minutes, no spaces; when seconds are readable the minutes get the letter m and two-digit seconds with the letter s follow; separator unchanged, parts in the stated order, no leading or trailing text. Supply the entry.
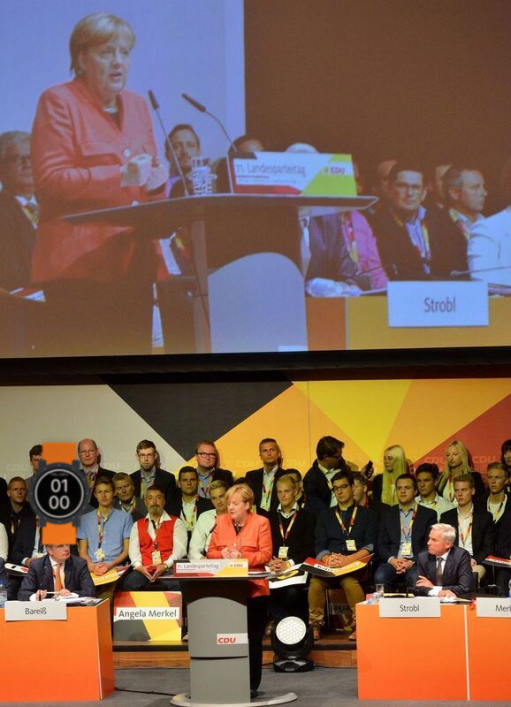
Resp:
1h00
